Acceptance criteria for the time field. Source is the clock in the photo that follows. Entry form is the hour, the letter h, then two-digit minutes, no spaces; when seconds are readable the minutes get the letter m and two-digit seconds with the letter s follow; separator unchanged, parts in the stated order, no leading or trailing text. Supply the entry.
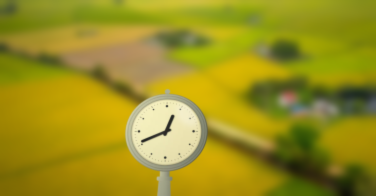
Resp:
12h41
